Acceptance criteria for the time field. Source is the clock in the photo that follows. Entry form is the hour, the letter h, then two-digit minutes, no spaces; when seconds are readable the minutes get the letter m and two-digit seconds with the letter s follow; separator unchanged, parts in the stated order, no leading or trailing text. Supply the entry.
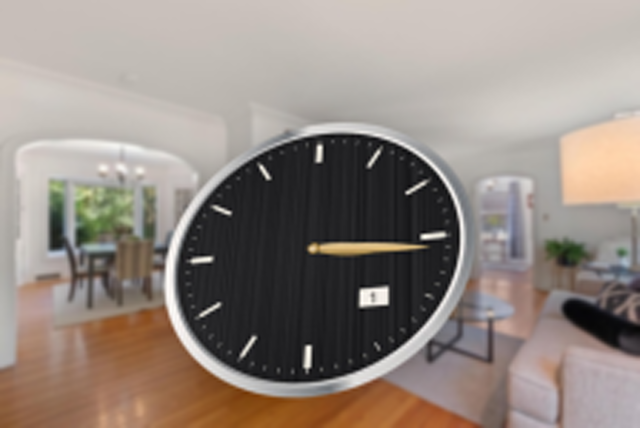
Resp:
3h16
